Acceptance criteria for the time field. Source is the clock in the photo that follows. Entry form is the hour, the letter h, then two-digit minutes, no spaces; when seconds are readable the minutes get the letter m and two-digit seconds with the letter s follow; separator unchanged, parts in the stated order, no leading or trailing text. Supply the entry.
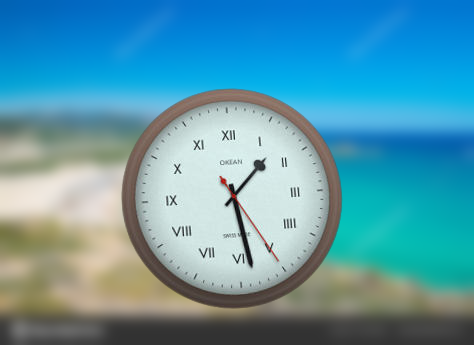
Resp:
1h28m25s
